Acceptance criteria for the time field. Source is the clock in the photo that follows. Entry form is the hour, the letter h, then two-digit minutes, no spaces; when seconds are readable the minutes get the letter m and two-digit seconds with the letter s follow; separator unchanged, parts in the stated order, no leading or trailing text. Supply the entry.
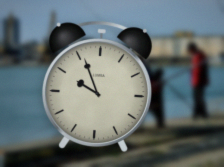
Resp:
9h56
